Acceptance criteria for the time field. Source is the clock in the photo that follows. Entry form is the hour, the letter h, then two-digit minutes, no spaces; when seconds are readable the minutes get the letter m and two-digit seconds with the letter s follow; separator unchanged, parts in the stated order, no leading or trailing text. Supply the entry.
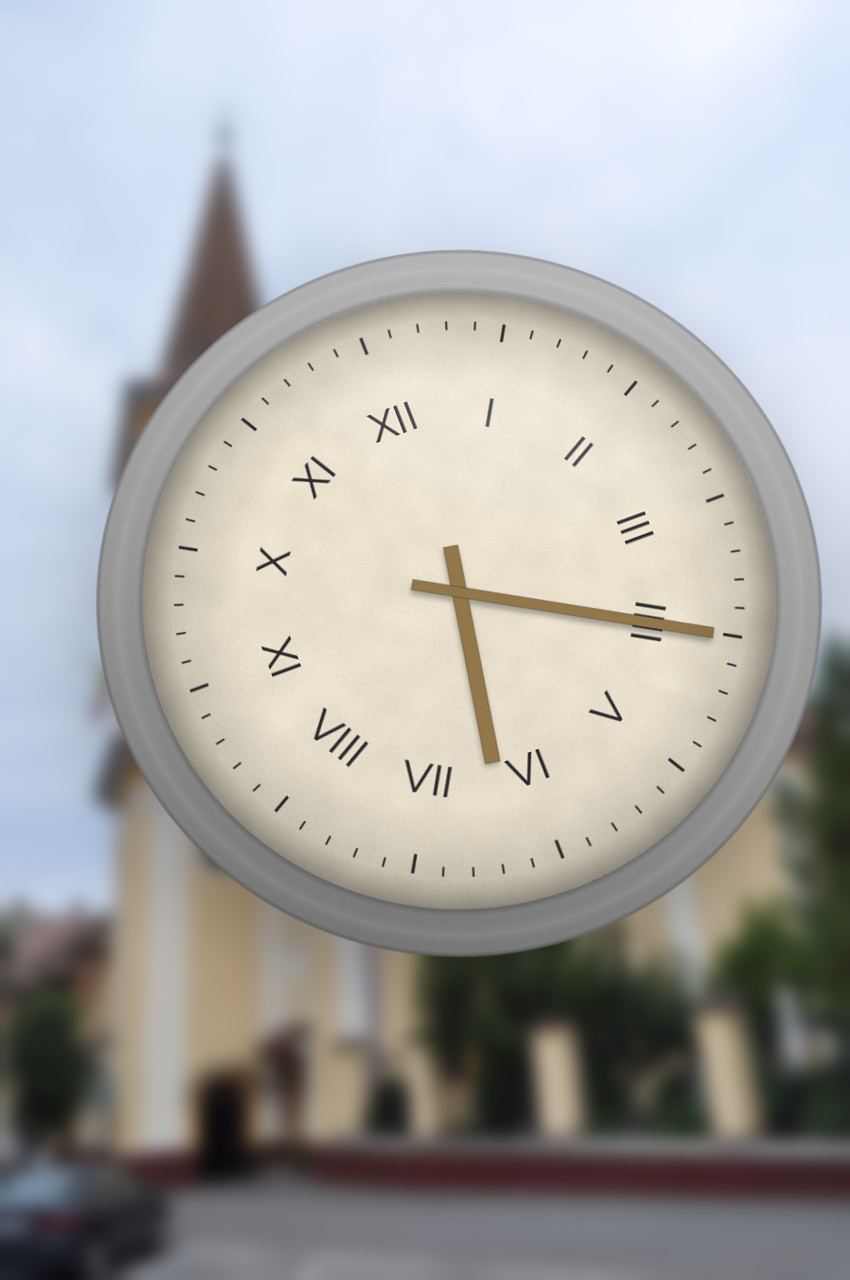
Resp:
6h20
